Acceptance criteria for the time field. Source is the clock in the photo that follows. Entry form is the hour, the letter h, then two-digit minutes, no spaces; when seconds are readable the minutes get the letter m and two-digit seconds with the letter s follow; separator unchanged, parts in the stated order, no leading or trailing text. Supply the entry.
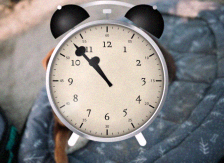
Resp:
10h53
